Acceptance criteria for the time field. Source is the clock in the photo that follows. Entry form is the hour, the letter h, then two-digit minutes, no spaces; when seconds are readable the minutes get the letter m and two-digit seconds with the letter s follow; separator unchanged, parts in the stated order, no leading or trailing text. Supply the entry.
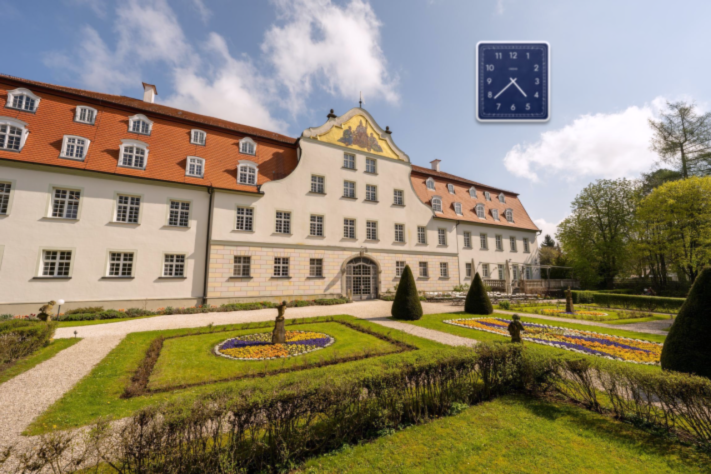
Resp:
4h38
